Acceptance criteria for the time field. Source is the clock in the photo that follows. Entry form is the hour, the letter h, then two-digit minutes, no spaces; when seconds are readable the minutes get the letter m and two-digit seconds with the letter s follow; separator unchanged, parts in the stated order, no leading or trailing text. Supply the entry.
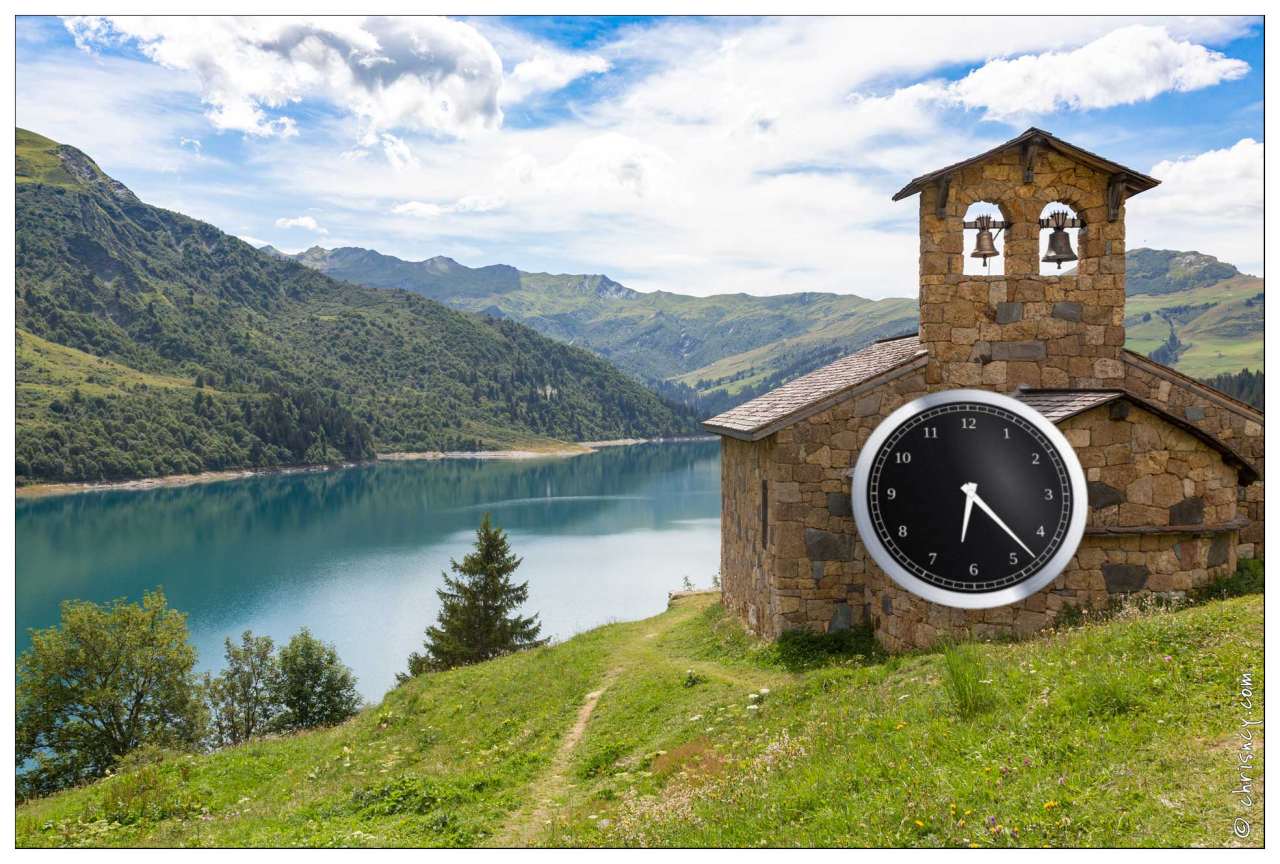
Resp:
6h23
